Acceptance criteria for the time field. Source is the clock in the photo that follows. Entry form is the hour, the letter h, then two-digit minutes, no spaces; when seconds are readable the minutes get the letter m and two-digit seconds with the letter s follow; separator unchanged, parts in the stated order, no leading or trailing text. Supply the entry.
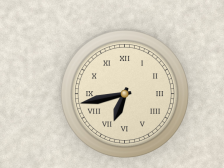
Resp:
6h43
